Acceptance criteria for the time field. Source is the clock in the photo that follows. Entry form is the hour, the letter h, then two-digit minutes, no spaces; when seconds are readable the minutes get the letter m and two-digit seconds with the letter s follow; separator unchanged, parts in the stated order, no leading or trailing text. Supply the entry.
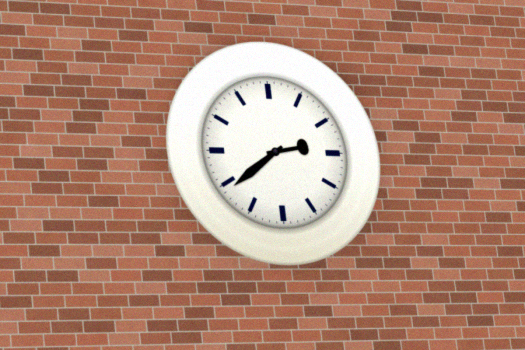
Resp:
2h39
